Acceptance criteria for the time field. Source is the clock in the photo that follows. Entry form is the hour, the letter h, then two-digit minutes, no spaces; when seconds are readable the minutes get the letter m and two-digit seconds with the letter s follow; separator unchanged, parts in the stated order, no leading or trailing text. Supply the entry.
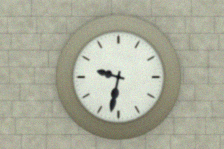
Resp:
9h32
